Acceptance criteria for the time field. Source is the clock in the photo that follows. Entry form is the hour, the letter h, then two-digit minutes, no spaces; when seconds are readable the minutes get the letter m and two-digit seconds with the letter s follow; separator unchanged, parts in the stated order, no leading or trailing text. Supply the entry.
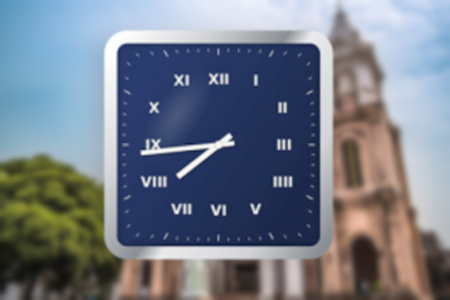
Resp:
7h44
